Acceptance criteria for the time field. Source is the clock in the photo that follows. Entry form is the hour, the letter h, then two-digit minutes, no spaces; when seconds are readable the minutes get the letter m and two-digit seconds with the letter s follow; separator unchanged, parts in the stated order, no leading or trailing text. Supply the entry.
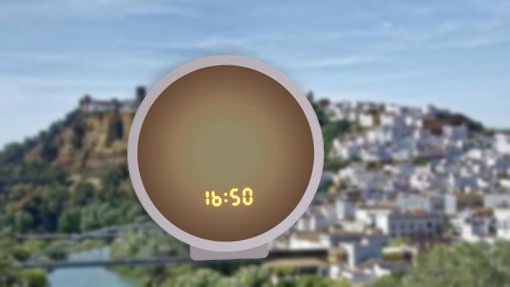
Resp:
16h50
